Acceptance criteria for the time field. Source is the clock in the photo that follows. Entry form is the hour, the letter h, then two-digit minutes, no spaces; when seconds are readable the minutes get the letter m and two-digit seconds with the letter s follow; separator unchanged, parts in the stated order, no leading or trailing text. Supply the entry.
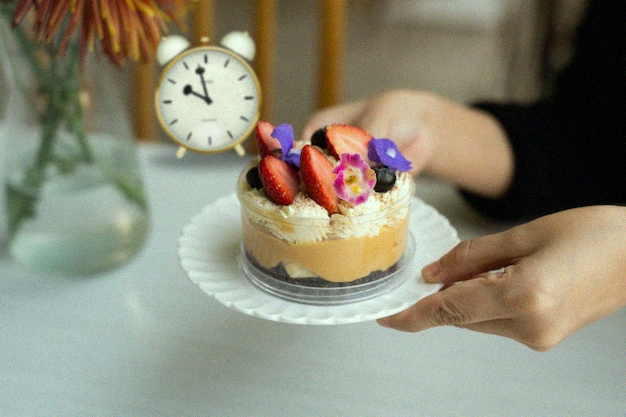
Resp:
9h58
